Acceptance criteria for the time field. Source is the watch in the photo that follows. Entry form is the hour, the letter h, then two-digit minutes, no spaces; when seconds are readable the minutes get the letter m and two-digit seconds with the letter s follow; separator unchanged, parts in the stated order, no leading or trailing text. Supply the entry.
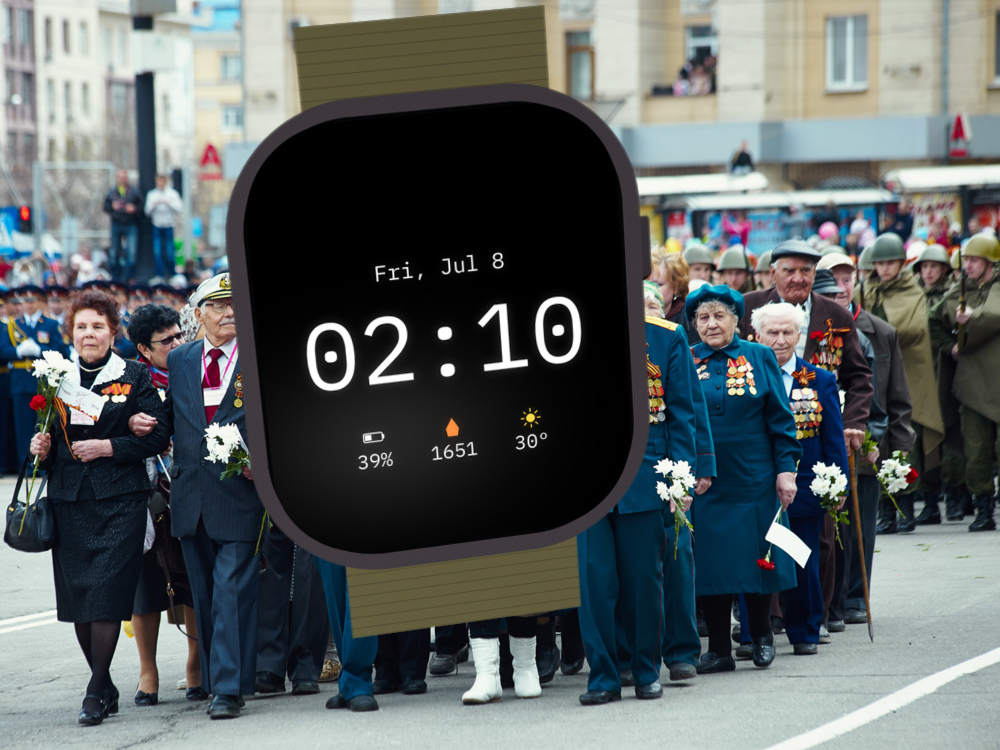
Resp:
2h10
